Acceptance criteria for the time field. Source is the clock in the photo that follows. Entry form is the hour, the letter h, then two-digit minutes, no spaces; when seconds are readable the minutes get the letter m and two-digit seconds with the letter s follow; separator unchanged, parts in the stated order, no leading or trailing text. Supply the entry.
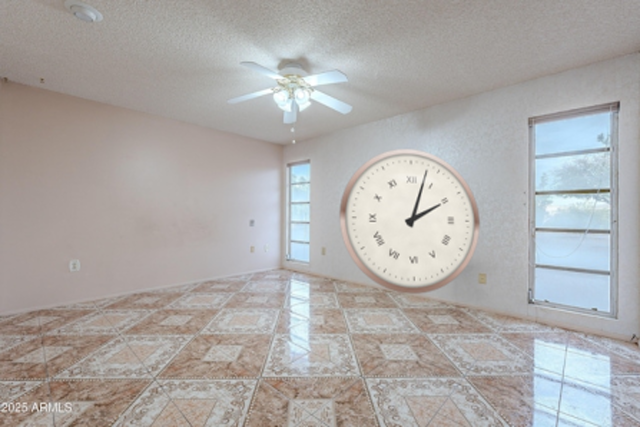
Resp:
2h03
